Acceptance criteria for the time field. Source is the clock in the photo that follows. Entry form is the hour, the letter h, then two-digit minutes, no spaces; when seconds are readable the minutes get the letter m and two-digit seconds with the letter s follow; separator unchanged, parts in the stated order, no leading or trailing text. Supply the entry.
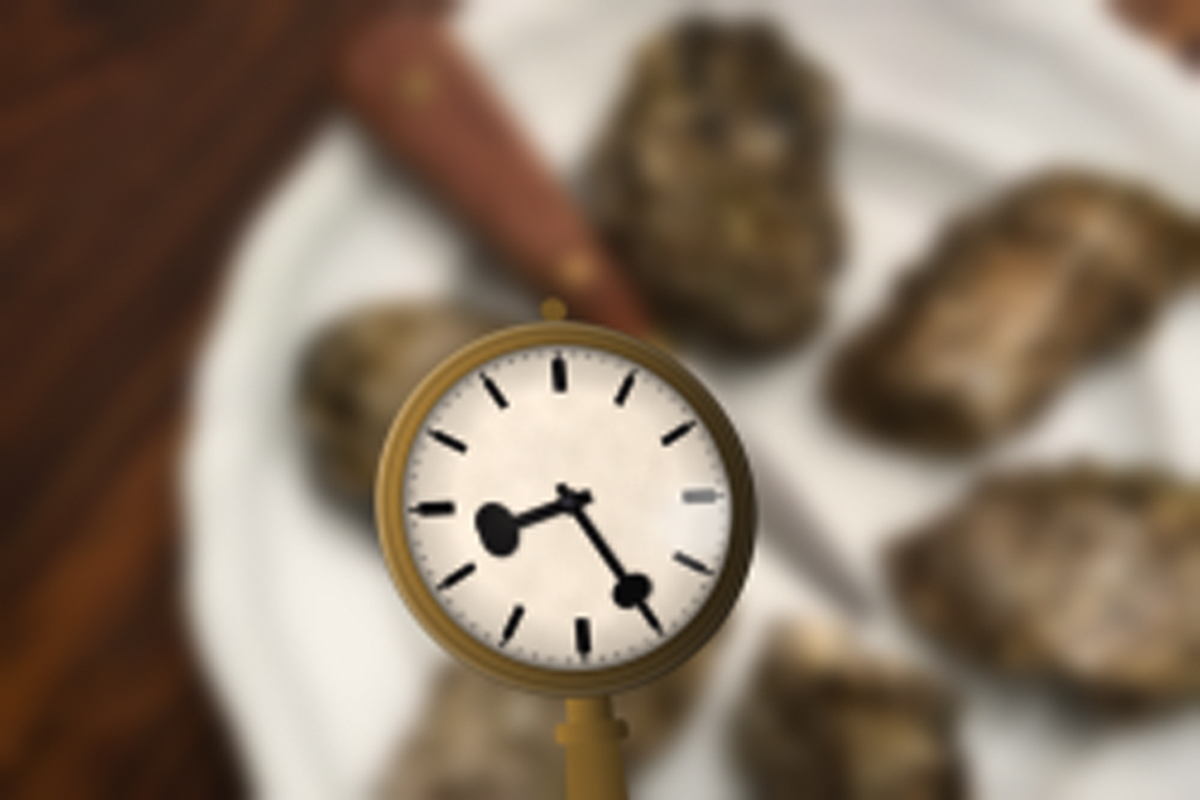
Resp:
8h25
